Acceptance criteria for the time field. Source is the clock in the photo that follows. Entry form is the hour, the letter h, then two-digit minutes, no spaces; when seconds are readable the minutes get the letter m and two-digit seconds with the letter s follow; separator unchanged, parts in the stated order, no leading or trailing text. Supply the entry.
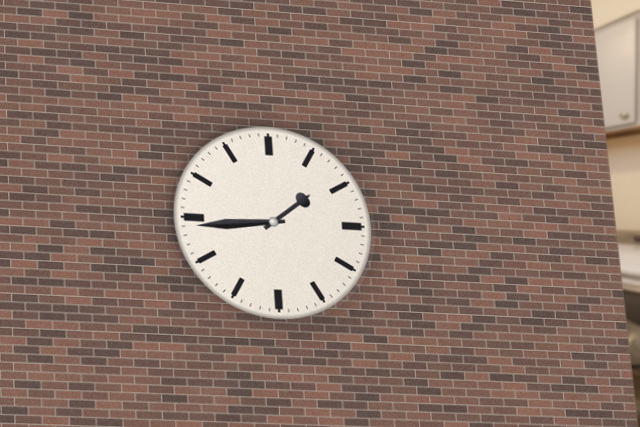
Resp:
1h44
